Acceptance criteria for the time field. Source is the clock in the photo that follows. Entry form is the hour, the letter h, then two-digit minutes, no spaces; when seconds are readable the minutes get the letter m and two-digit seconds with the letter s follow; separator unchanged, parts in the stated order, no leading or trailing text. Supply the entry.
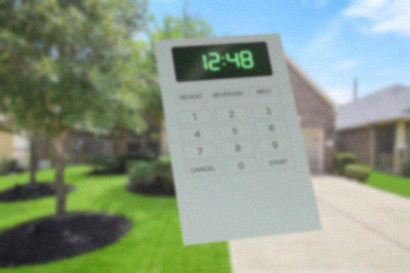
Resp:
12h48
